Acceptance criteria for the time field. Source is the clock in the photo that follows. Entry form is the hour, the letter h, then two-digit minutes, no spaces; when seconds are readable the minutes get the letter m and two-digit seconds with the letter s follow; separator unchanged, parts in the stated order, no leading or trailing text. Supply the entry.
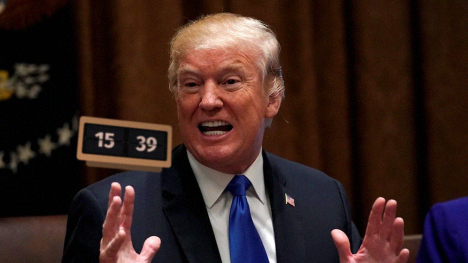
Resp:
15h39
